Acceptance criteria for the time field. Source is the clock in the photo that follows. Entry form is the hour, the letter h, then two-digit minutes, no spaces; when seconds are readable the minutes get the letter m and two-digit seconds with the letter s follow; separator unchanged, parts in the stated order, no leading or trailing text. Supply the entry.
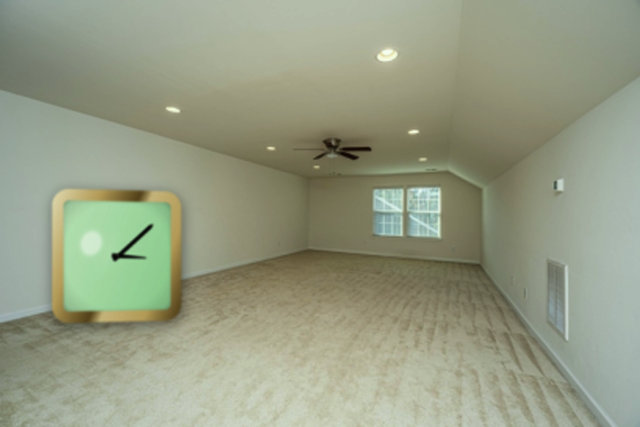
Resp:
3h08
